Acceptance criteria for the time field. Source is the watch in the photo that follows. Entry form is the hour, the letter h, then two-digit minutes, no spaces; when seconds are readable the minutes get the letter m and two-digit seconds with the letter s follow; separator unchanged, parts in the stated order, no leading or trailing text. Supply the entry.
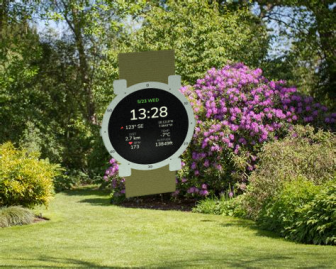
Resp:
13h28
